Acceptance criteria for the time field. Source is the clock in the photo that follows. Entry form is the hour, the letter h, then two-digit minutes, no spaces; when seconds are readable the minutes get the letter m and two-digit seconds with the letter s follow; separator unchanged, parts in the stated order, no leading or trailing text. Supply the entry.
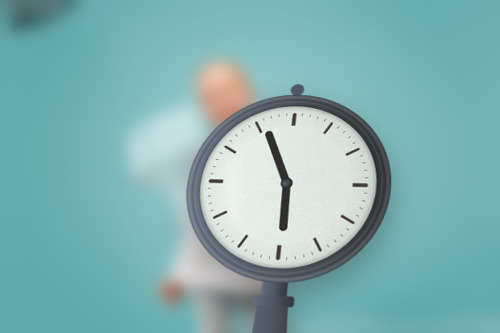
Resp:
5h56
